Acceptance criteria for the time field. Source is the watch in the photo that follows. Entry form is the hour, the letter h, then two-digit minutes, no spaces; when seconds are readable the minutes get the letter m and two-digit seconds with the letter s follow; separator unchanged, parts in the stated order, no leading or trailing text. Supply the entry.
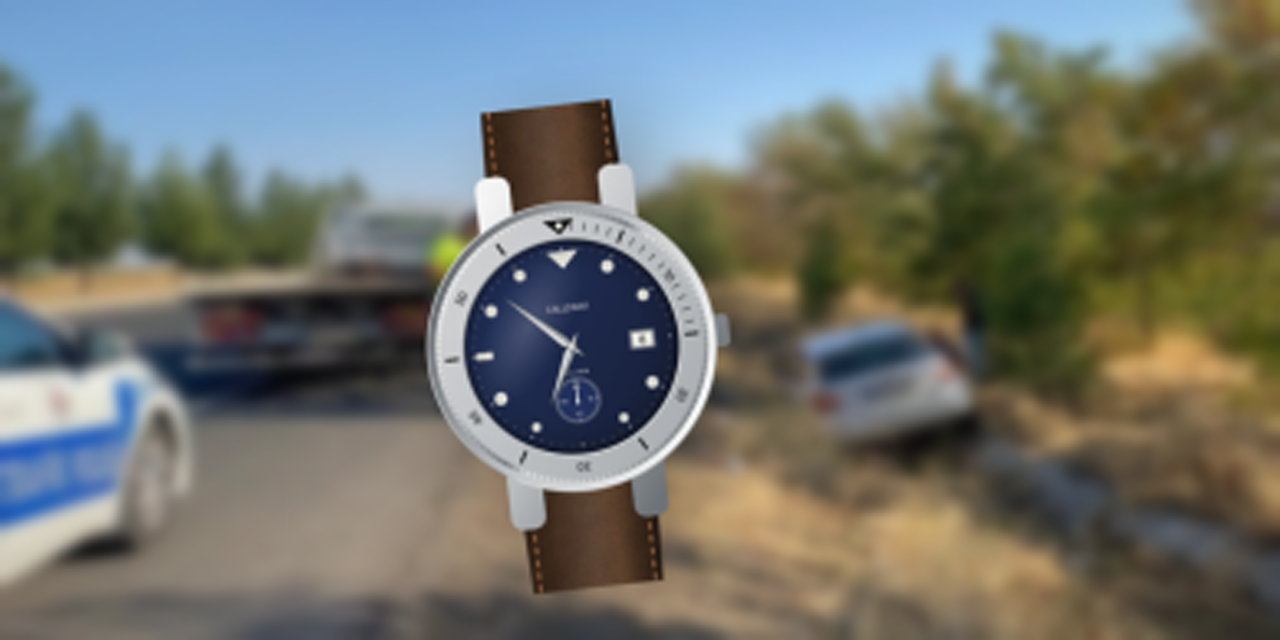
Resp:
6h52
